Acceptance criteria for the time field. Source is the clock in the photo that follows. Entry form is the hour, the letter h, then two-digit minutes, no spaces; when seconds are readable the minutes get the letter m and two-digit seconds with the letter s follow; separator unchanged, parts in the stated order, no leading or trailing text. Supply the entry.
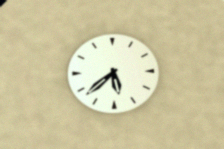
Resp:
5h38
